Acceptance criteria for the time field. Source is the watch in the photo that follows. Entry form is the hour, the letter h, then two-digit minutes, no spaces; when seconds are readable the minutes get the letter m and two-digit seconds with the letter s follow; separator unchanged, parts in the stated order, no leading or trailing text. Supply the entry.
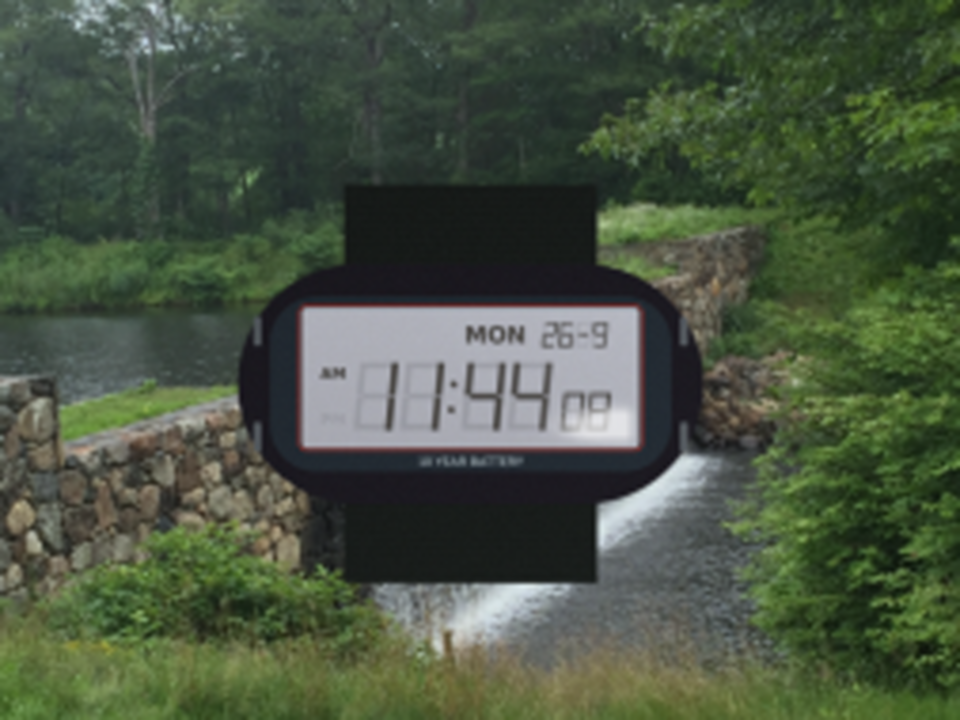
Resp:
11h44m08s
